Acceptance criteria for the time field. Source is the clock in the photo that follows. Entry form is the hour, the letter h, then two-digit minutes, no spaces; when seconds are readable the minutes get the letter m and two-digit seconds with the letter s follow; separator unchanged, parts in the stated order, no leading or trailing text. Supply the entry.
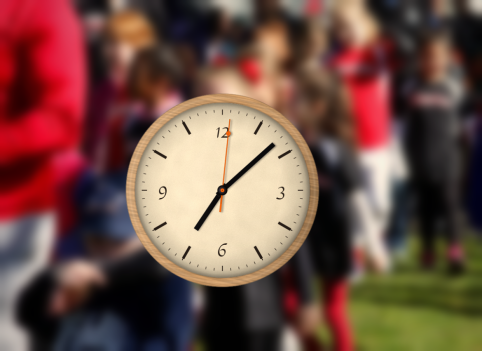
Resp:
7h08m01s
